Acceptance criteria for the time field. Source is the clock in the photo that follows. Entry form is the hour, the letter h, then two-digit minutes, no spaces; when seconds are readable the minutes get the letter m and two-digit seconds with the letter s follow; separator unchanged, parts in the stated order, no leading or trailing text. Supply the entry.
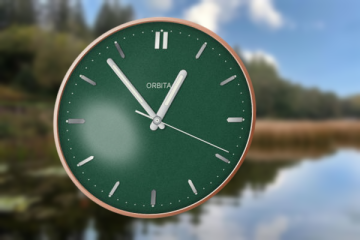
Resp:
12h53m19s
